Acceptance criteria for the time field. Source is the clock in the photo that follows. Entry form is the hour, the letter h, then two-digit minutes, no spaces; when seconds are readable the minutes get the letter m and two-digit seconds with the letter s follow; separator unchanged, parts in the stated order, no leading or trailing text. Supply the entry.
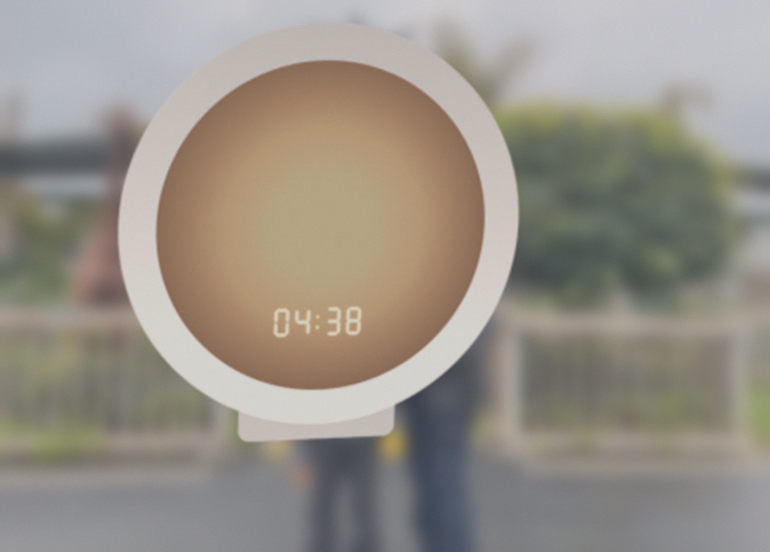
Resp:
4h38
